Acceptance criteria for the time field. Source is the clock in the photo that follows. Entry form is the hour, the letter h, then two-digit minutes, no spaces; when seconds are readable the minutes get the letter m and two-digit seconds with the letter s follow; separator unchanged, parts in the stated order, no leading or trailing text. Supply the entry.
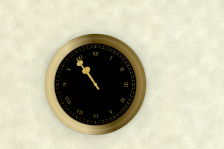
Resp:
10h54
